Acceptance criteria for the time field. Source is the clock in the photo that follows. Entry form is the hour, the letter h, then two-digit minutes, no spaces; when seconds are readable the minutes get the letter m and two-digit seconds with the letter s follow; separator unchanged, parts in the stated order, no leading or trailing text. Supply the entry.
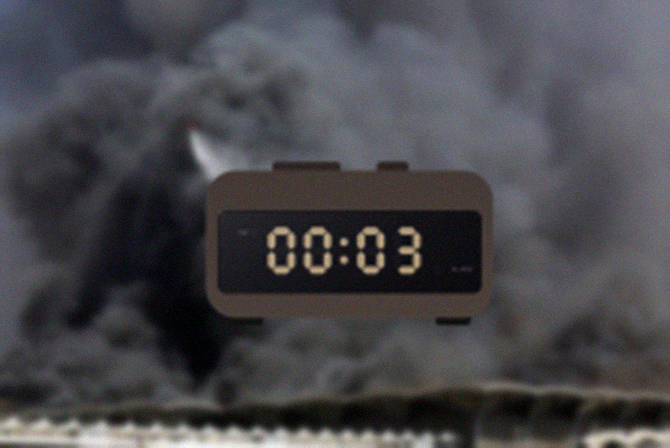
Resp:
0h03
